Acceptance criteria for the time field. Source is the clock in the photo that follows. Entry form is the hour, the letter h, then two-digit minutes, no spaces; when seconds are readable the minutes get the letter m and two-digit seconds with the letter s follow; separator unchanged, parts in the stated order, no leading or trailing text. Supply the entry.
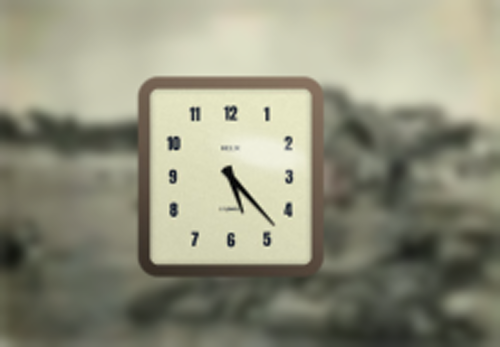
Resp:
5h23
